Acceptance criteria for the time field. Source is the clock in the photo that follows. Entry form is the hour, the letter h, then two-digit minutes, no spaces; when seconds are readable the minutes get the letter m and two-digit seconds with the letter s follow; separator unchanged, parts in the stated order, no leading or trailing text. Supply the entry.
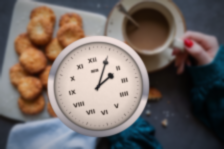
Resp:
2h05
